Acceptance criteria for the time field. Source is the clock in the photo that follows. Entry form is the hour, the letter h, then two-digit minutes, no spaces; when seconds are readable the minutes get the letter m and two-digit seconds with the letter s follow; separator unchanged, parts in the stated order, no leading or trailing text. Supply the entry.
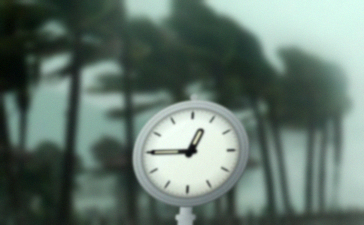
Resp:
12h45
